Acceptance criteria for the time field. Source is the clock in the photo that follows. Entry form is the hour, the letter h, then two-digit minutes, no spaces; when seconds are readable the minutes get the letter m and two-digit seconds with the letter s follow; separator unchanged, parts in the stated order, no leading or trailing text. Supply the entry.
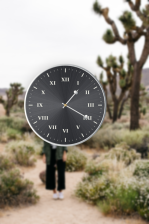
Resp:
1h20
